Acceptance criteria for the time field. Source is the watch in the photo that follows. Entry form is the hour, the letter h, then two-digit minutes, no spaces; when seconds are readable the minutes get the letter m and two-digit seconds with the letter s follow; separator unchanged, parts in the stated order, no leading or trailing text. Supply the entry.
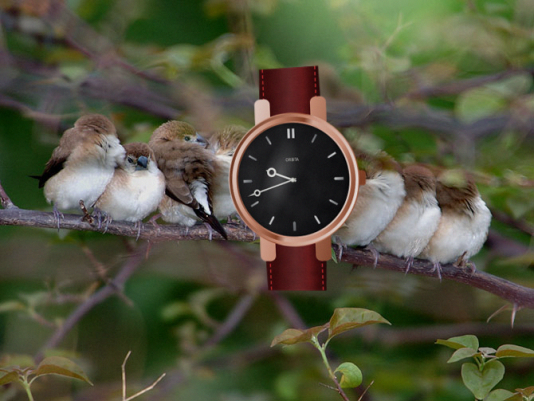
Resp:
9h42
